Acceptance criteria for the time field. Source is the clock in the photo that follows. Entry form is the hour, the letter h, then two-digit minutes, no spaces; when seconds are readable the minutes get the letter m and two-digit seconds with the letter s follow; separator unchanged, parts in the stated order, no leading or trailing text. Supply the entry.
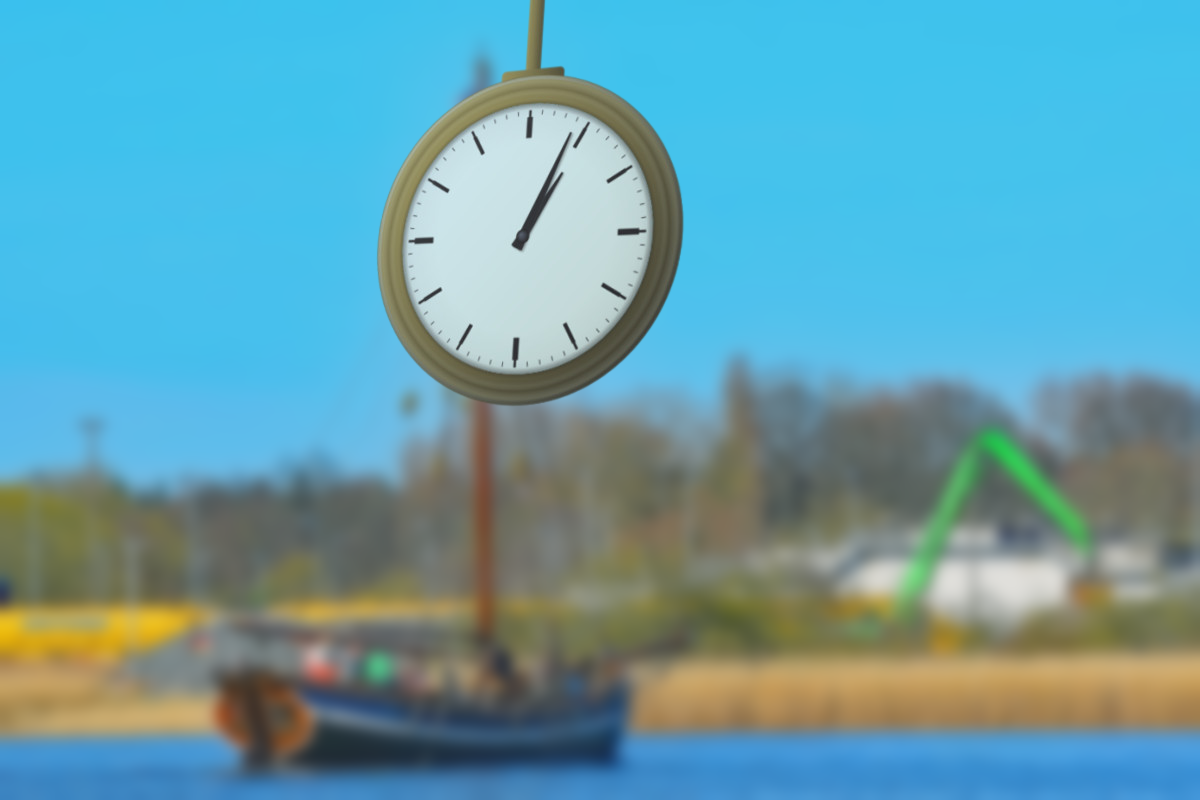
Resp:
1h04
